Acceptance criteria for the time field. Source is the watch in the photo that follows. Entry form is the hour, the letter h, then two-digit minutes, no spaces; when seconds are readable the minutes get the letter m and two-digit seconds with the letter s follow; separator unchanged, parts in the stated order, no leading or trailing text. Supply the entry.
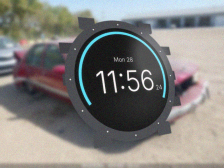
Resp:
11h56
